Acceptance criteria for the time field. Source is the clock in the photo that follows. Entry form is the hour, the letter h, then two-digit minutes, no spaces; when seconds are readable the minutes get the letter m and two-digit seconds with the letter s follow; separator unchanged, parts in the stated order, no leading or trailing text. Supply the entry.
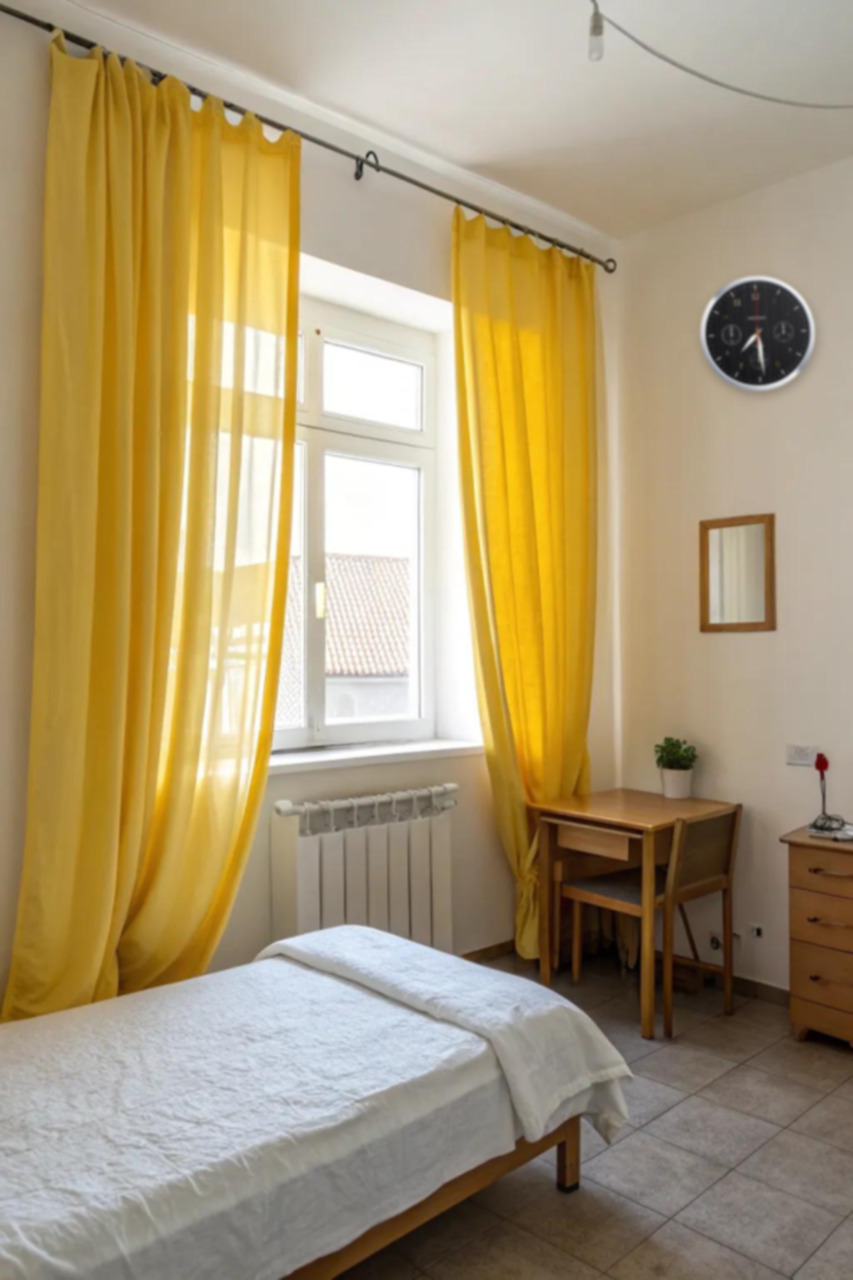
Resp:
7h29
